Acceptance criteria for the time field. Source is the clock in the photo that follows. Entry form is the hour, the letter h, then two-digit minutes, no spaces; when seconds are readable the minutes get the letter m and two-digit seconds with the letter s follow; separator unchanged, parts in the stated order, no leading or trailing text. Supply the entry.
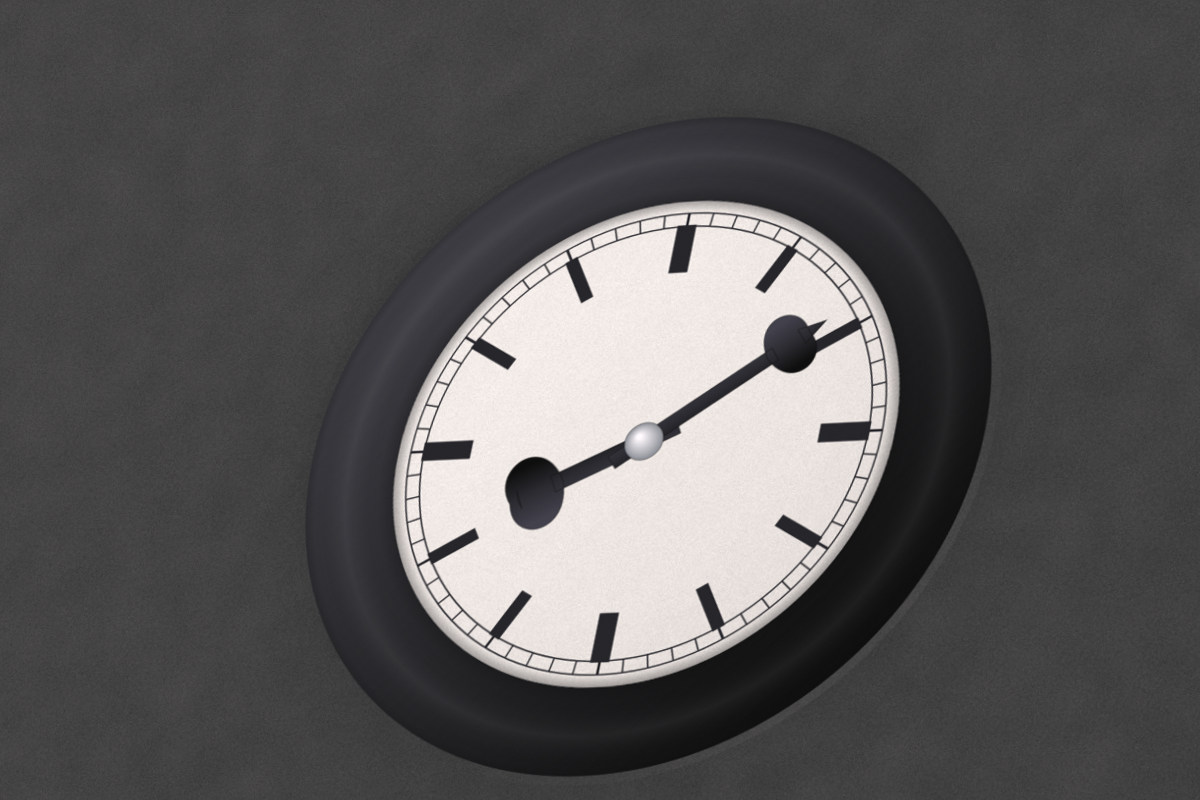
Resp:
8h09
